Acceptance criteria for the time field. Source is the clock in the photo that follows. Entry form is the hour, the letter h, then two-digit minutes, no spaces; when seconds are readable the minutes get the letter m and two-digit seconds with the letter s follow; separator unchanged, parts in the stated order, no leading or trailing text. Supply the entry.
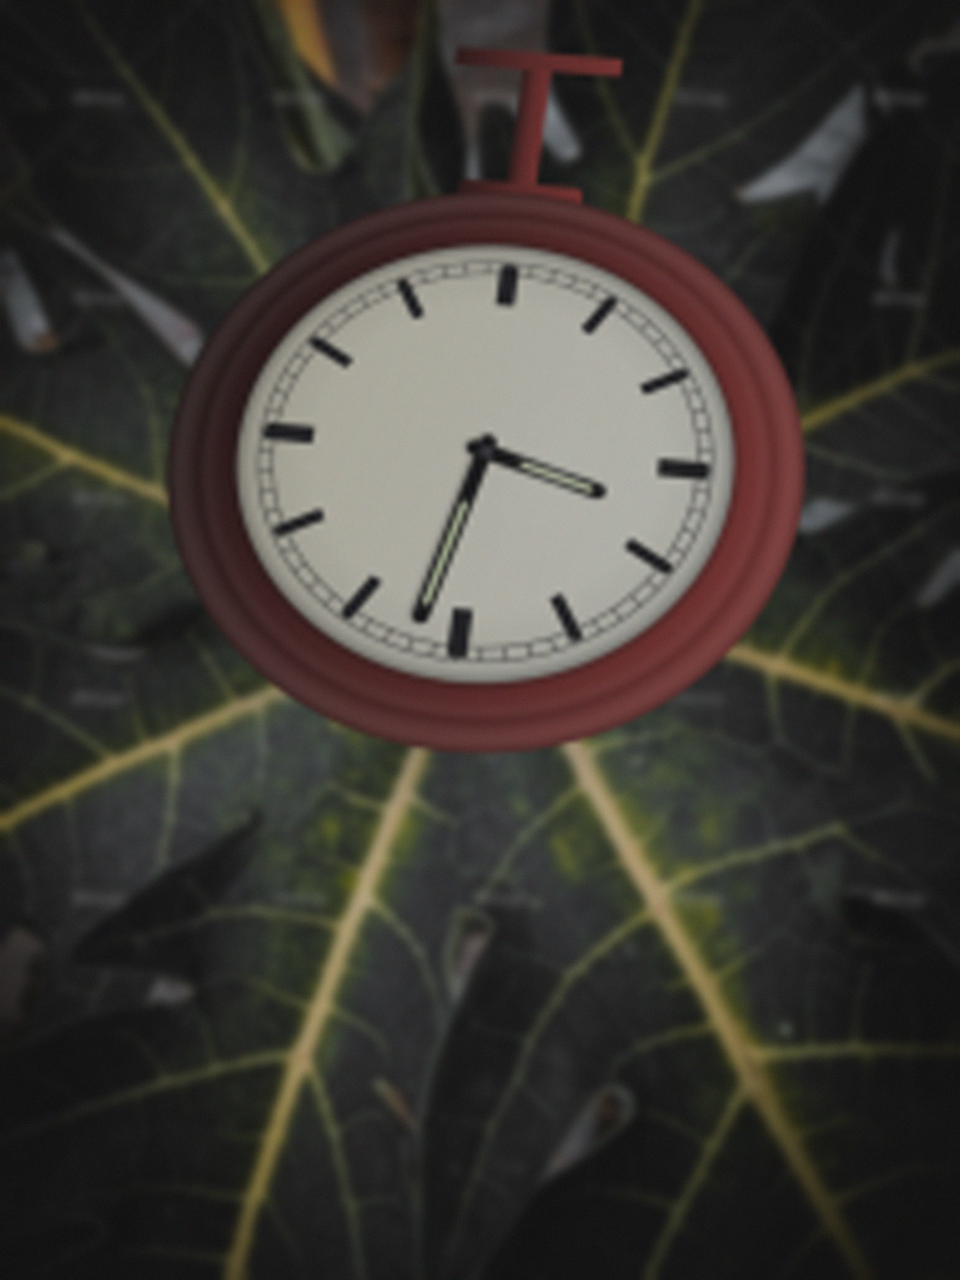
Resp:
3h32
